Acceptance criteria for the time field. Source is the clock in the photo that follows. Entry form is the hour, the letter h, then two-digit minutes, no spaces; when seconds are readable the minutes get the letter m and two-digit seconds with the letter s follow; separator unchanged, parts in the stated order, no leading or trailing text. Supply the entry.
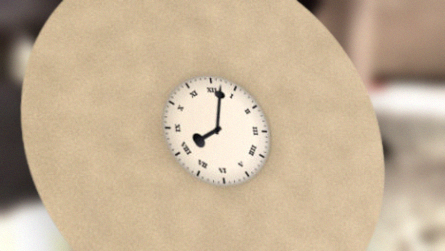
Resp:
8h02
